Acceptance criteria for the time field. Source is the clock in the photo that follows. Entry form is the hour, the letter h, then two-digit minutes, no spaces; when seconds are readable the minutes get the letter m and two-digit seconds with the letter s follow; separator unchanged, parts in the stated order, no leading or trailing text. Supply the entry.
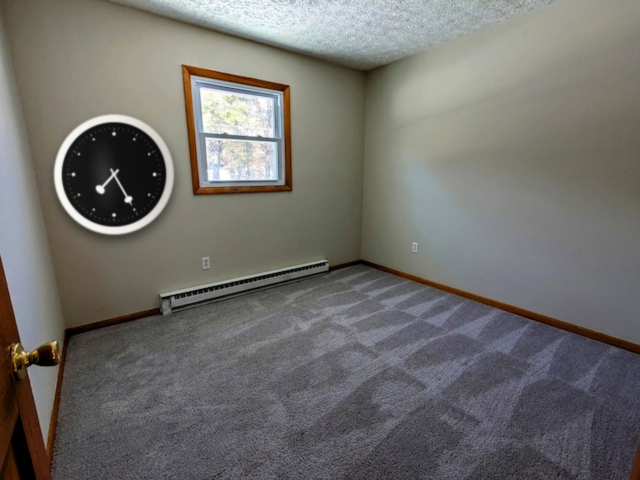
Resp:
7h25
